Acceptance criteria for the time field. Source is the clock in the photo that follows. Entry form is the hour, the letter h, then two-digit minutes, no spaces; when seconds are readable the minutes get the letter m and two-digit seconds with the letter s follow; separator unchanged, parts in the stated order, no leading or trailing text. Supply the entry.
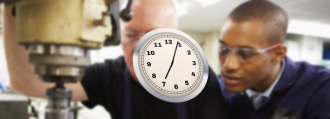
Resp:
7h04
